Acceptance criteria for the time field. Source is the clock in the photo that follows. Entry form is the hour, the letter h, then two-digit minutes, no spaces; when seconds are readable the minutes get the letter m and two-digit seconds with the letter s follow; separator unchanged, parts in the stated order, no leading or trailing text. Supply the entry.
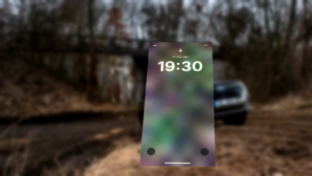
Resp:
19h30
